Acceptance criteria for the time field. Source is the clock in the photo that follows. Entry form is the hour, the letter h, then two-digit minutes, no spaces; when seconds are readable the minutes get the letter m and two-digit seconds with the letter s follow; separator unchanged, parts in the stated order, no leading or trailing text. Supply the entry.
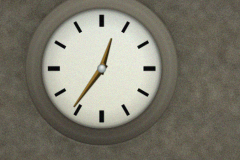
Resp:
12h36
